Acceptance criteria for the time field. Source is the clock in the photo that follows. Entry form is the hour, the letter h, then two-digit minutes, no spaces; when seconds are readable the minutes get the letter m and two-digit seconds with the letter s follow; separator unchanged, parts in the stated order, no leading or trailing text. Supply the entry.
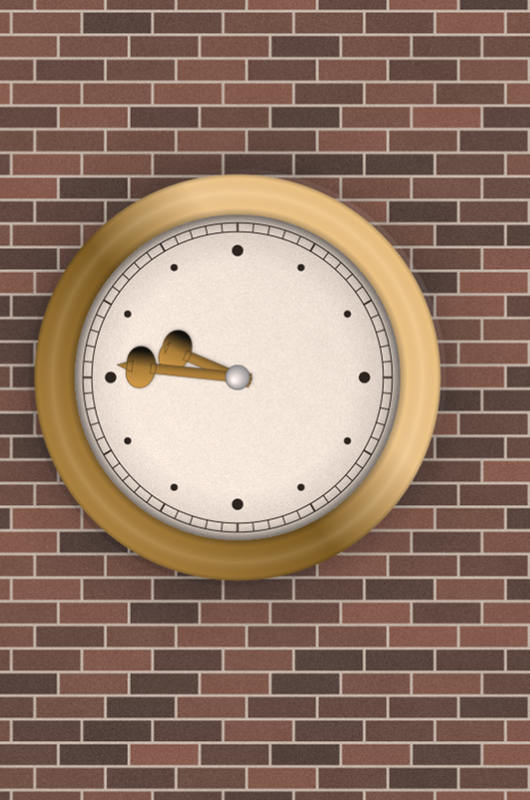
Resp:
9h46
